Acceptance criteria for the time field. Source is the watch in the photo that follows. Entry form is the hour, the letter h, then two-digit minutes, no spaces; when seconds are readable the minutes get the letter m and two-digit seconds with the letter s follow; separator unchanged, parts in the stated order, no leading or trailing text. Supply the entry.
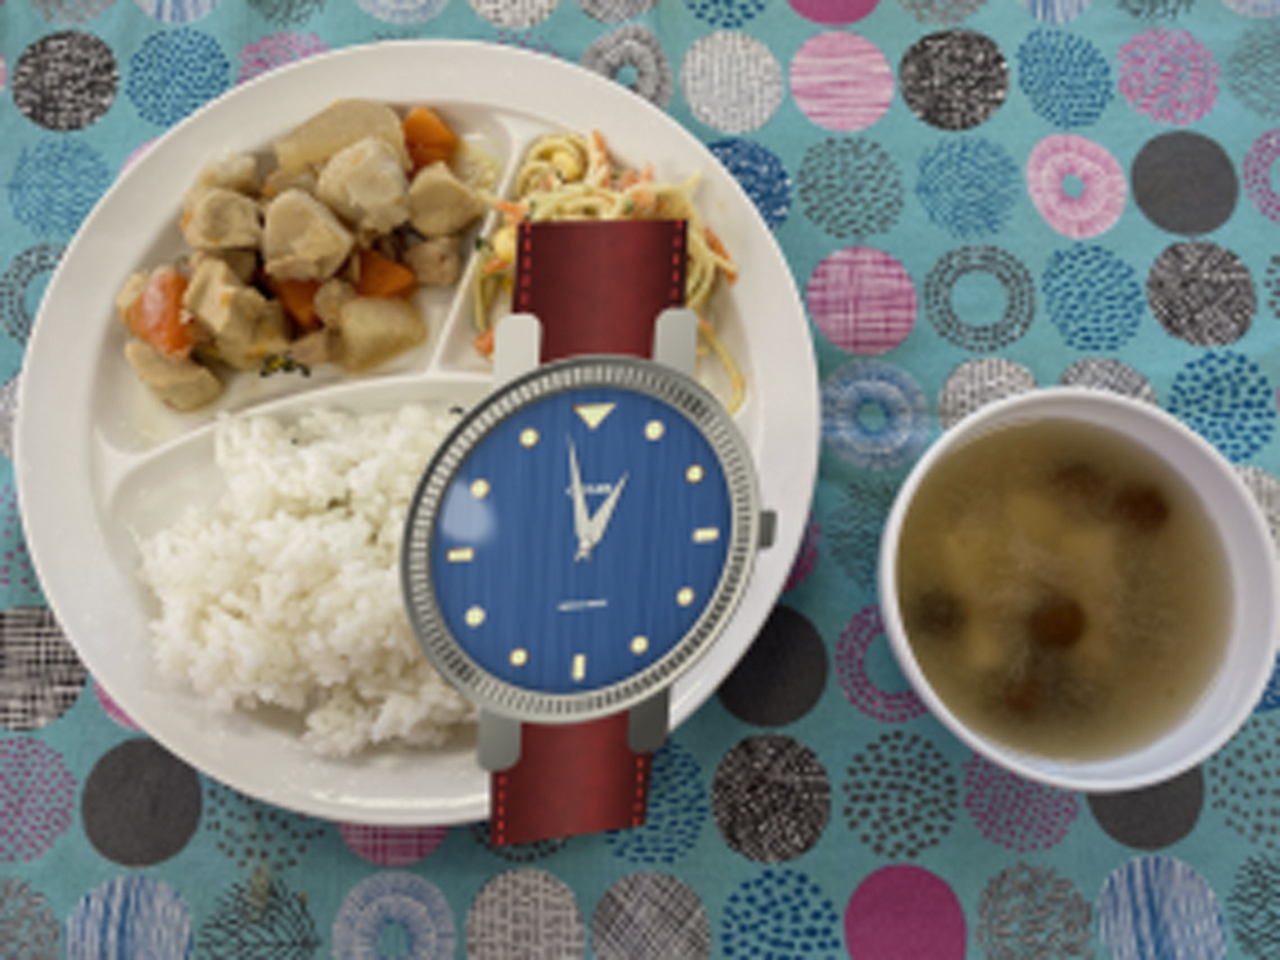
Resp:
12h58
